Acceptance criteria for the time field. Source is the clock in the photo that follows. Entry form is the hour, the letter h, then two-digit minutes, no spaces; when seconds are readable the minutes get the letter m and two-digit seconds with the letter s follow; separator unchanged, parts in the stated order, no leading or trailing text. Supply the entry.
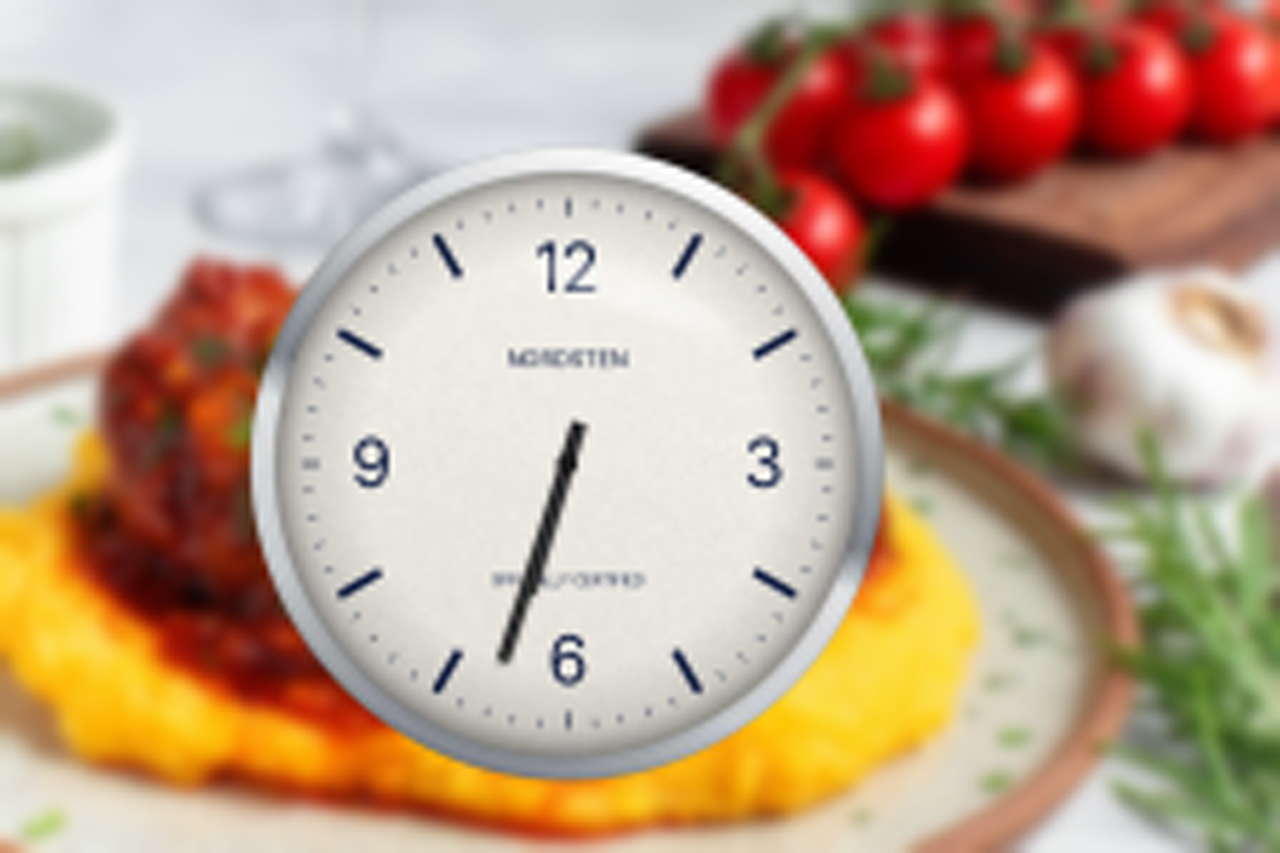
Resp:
6h33
